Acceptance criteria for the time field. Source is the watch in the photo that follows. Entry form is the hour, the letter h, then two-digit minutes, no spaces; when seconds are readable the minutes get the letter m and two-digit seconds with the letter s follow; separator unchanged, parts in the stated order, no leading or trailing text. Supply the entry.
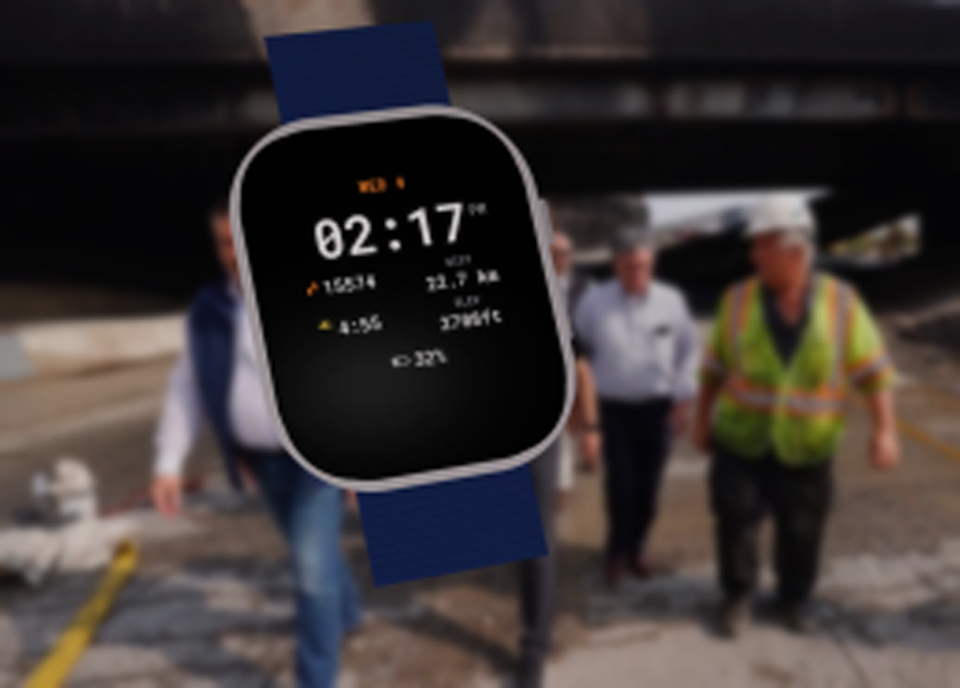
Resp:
2h17
